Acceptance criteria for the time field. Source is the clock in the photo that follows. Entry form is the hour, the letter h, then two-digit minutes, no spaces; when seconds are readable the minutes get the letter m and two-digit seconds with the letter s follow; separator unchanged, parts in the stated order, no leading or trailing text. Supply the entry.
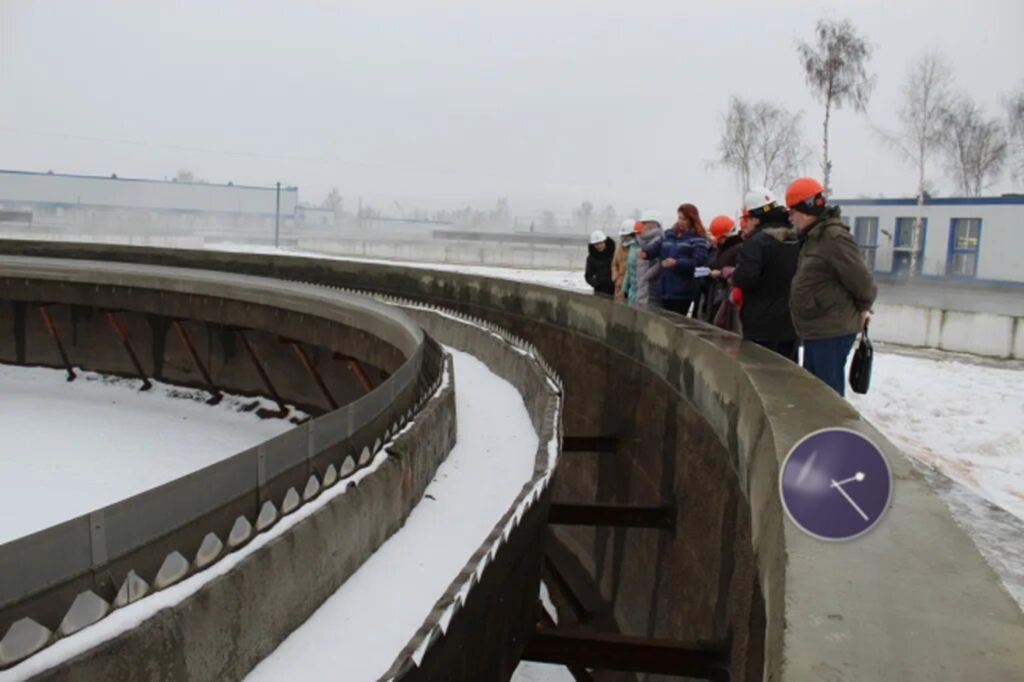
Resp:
2h23
